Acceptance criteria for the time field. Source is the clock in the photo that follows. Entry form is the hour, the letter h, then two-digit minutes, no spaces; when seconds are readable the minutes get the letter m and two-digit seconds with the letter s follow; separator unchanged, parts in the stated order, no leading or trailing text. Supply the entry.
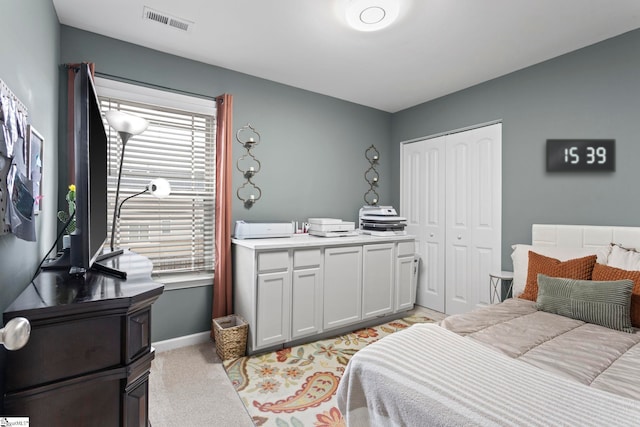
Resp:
15h39
